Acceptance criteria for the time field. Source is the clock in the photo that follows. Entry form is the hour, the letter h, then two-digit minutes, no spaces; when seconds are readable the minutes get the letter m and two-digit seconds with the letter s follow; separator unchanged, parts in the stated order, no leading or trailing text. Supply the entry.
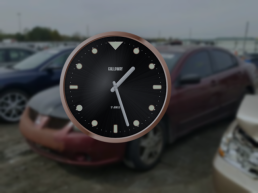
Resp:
1h27
